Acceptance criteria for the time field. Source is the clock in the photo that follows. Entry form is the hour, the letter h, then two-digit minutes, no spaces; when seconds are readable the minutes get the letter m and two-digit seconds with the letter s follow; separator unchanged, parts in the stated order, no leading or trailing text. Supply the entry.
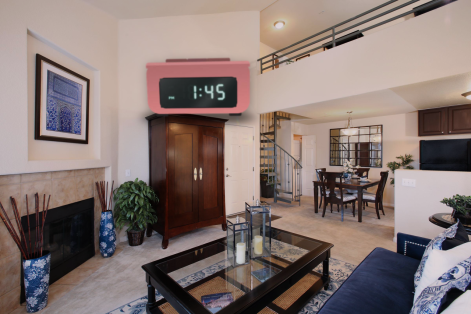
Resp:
1h45
